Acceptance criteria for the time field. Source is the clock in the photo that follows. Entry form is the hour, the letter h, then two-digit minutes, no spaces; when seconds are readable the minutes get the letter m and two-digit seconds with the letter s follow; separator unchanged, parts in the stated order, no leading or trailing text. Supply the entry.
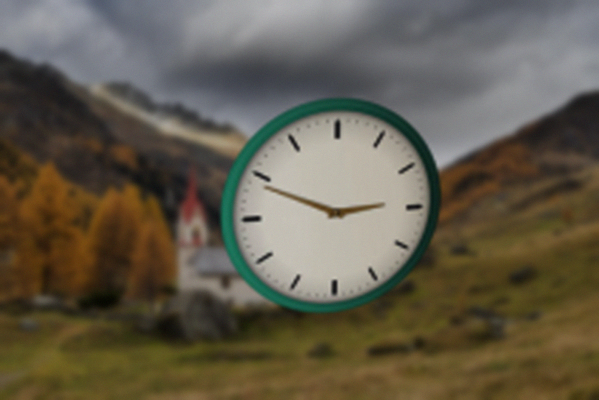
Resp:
2h49
